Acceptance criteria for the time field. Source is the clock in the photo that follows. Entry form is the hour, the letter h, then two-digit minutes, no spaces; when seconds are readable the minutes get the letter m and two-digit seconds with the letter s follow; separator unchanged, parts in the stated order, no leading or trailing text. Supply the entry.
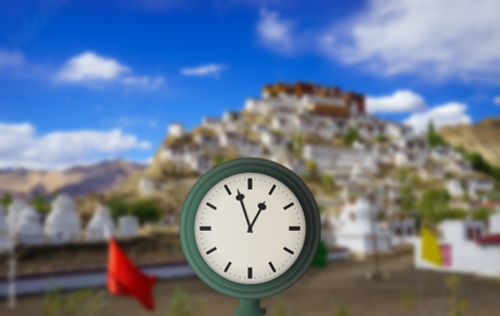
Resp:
12h57
